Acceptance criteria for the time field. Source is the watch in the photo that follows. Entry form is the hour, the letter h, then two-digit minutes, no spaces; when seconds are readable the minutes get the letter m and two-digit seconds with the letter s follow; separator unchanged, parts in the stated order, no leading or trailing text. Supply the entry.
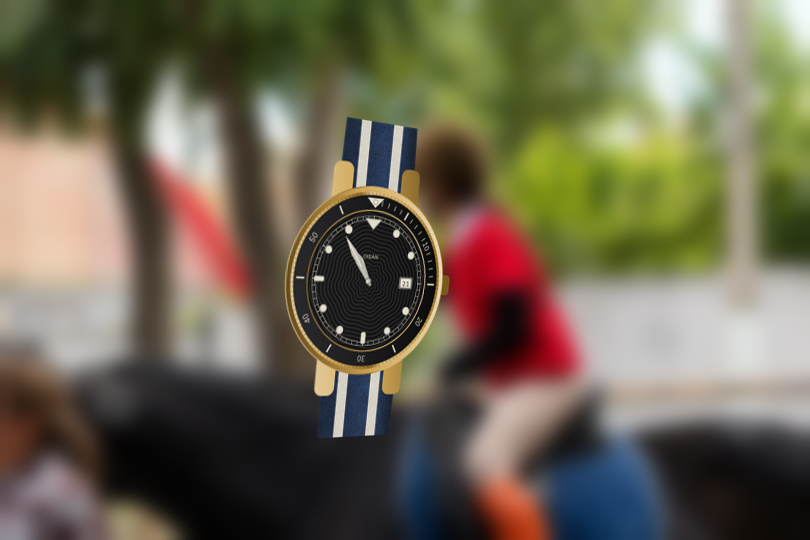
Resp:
10h54
